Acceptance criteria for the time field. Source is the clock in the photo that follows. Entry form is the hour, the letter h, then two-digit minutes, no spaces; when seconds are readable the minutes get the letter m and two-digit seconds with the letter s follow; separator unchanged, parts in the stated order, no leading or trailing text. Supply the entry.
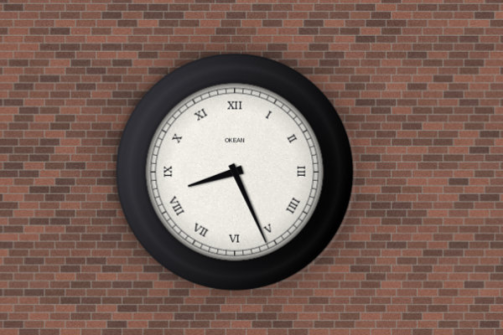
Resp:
8h26
